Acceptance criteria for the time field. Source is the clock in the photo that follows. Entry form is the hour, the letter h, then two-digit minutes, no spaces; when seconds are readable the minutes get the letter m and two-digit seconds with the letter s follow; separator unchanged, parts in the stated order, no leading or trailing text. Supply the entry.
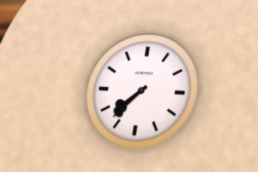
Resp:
7h37
